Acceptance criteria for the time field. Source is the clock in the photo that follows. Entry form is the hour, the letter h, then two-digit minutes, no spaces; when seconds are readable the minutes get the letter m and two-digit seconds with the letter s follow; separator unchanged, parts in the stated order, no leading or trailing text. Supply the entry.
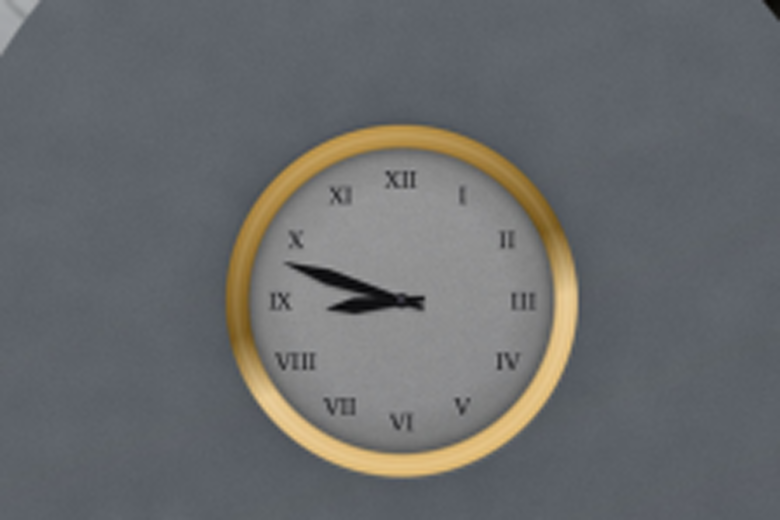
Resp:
8h48
